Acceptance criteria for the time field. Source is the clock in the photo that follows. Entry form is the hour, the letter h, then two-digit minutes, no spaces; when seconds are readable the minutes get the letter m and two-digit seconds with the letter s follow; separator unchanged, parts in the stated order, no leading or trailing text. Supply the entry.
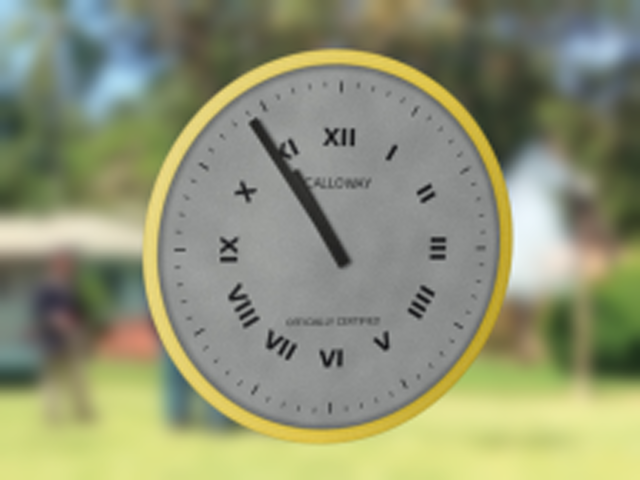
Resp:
10h54
